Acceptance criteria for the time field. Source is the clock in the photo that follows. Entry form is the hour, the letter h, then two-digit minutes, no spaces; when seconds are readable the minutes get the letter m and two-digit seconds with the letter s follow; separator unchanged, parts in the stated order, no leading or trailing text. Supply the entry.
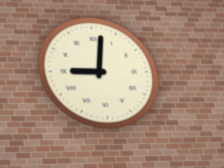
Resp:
9h02
